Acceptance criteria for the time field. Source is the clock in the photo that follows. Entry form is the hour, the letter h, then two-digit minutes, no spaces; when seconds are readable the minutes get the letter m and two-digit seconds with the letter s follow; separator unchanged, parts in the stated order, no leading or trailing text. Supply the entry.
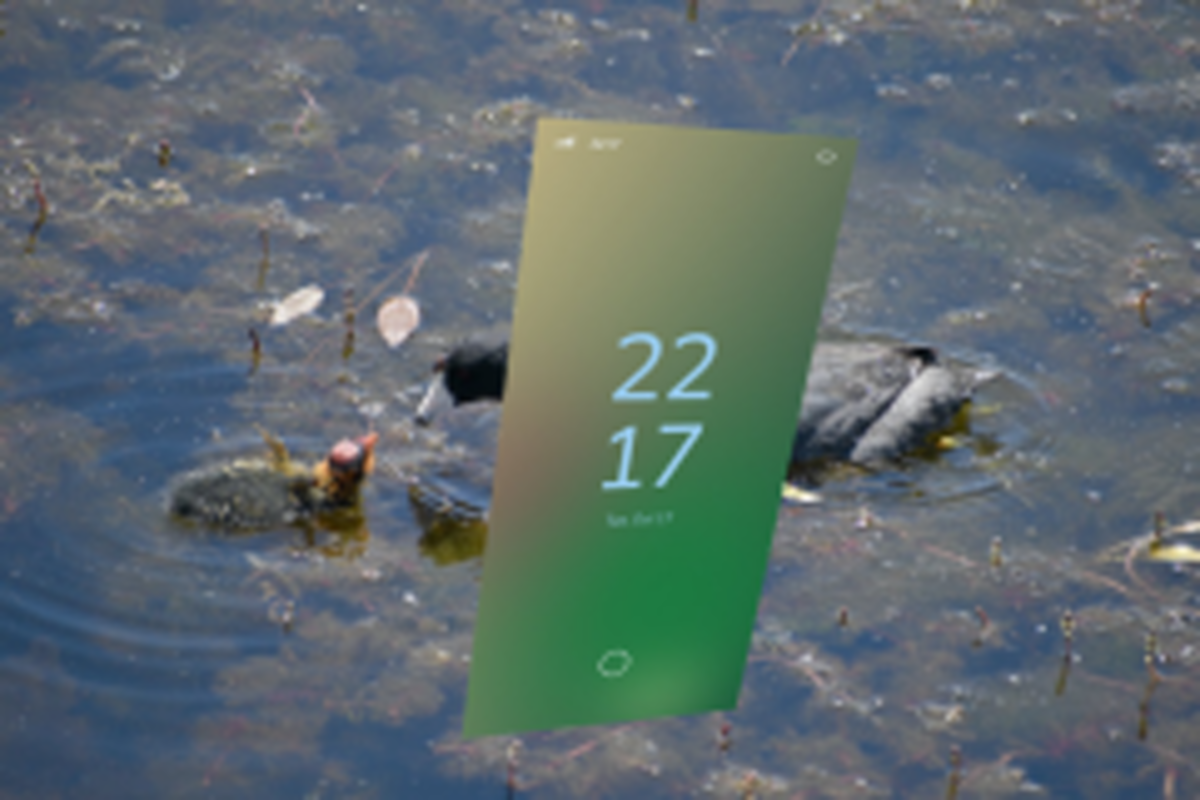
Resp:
22h17
